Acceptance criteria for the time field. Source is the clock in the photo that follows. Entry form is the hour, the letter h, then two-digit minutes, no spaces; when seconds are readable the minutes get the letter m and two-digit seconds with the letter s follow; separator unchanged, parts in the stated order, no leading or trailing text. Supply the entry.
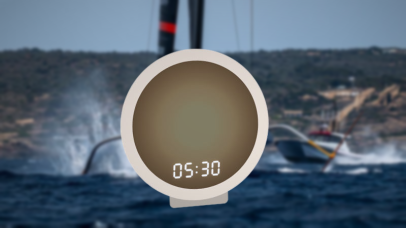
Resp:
5h30
